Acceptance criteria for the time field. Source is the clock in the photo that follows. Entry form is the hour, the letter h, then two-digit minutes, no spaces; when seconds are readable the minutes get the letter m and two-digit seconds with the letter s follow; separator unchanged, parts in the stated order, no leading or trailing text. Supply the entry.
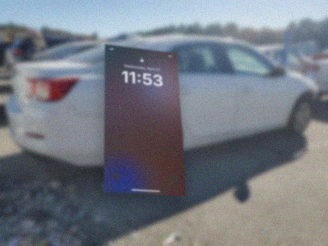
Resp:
11h53
